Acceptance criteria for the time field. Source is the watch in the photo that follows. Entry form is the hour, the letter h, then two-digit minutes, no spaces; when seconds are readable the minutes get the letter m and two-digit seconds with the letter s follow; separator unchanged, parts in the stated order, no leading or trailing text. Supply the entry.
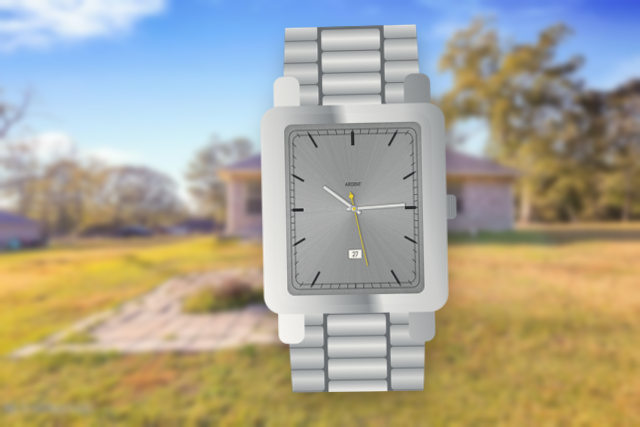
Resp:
10h14m28s
